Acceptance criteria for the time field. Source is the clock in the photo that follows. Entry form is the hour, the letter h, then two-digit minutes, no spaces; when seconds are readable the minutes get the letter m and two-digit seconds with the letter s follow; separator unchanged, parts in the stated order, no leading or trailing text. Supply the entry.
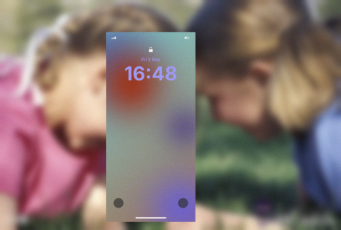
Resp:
16h48
